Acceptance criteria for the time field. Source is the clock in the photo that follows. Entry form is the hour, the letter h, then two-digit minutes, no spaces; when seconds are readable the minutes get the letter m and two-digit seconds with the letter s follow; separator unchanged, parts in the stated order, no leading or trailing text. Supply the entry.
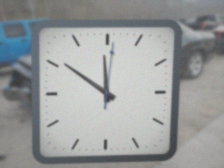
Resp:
11h51m01s
